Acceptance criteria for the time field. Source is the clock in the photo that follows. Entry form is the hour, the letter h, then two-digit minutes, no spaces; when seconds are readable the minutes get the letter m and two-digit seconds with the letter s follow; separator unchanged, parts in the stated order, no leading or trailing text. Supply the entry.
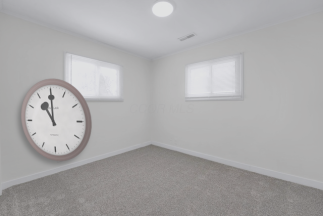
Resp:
11h00
